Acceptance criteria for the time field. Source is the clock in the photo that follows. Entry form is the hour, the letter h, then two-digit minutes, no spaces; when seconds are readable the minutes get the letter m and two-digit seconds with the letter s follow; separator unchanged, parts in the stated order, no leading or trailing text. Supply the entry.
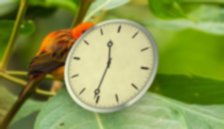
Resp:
11h31
